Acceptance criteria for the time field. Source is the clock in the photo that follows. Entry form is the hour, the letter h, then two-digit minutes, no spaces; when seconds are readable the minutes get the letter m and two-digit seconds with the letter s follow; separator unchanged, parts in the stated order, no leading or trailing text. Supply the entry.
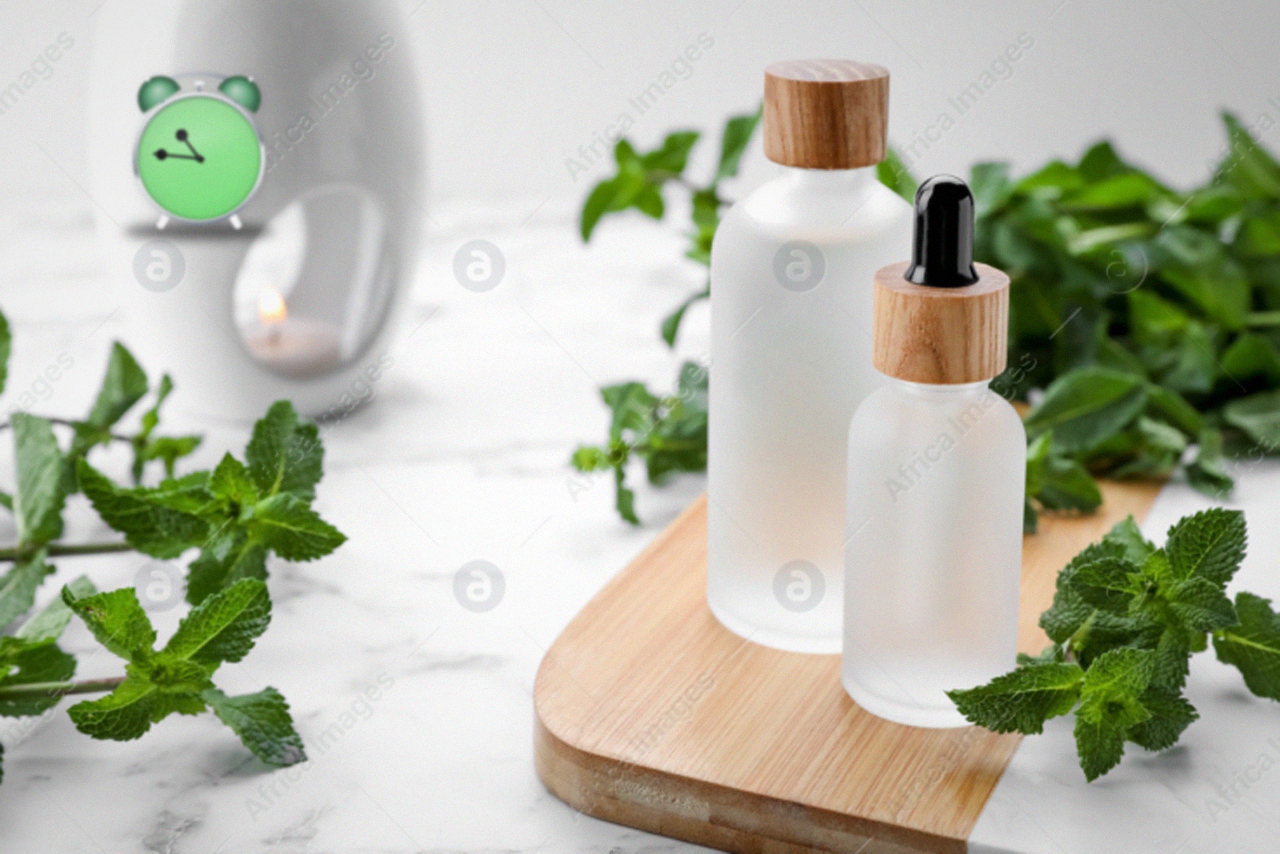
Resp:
10h46
